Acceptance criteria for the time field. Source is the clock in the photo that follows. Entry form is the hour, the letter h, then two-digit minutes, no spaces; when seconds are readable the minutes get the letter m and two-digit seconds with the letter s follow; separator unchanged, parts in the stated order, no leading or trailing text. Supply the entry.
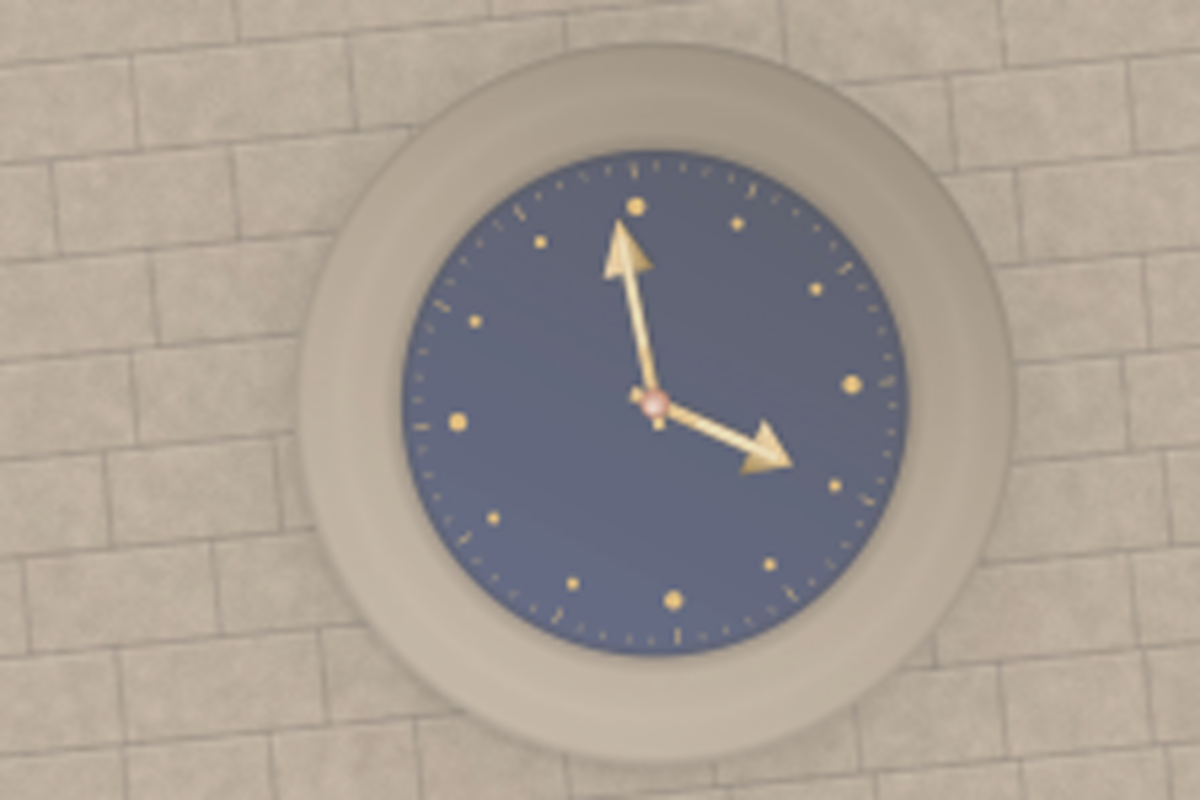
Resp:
3h59
